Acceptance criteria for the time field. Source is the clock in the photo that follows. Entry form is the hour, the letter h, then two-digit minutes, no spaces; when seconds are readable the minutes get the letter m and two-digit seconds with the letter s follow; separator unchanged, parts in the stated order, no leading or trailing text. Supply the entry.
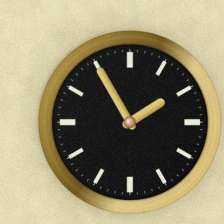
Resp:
1h55
